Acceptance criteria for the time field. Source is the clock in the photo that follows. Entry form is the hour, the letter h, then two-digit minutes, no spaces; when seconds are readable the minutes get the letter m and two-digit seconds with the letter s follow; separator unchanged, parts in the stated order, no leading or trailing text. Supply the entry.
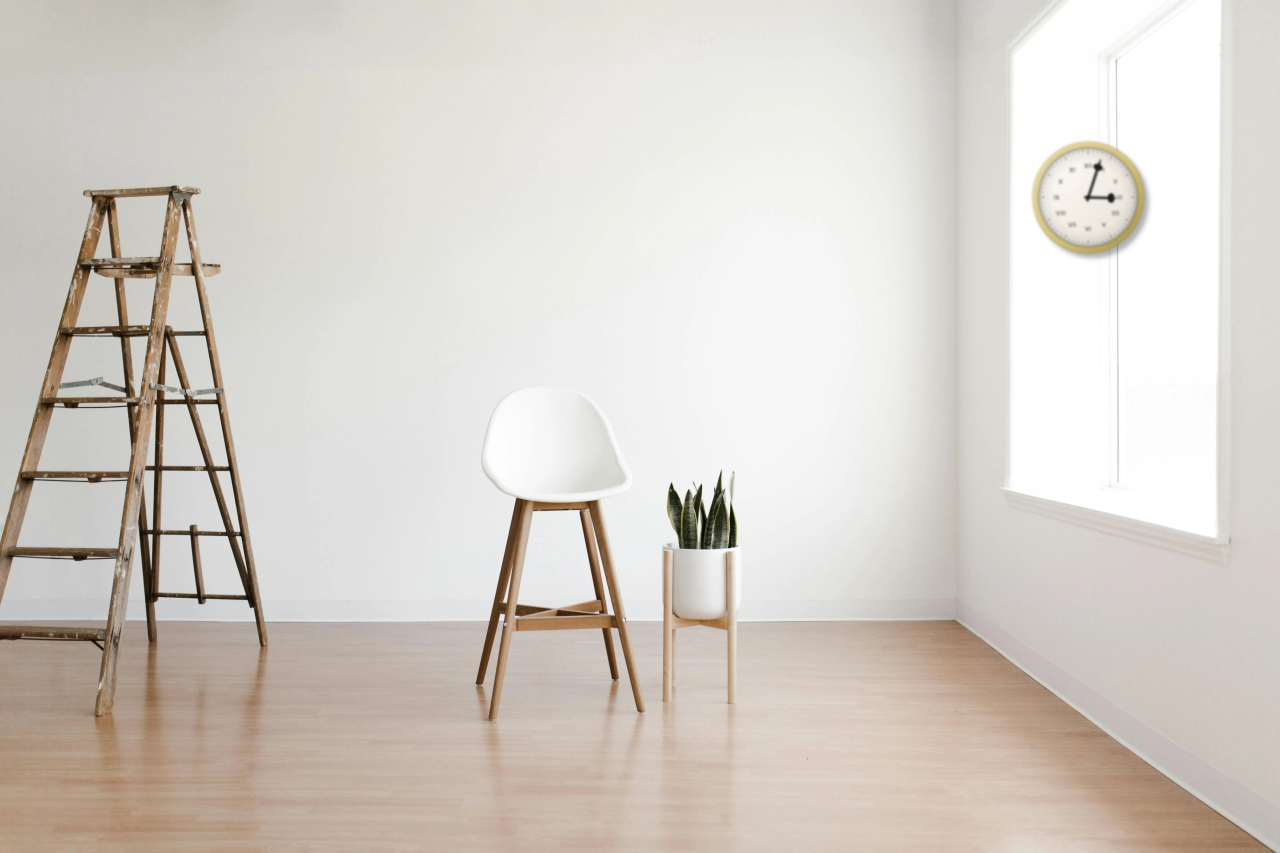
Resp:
3h03
